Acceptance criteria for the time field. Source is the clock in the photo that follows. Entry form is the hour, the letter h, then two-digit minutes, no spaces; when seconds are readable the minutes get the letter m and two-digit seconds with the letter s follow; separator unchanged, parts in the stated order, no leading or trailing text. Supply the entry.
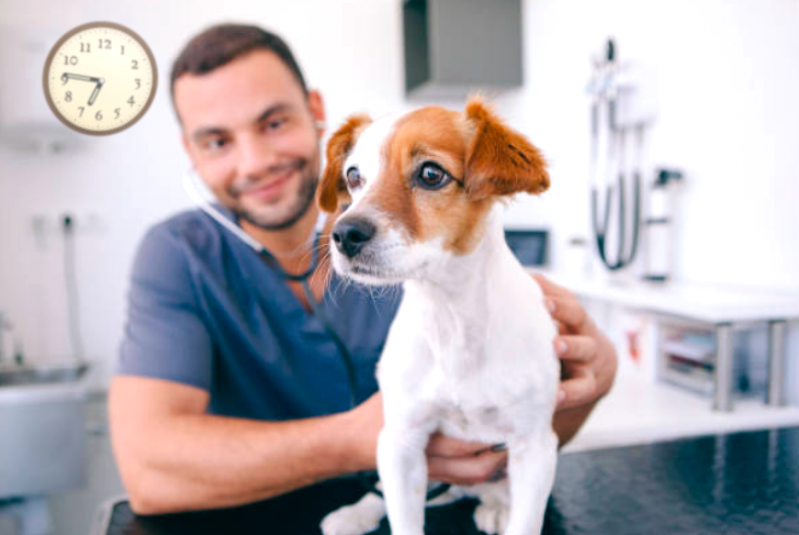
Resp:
6h46
